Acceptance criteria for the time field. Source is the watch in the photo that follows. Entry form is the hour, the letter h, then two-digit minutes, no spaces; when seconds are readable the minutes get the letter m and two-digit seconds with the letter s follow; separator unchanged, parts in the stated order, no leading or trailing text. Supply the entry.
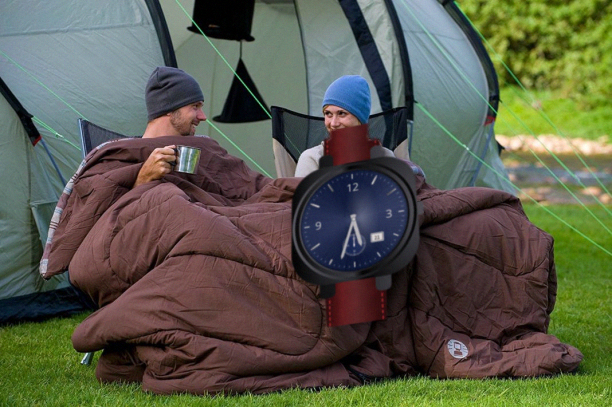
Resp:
5h33
